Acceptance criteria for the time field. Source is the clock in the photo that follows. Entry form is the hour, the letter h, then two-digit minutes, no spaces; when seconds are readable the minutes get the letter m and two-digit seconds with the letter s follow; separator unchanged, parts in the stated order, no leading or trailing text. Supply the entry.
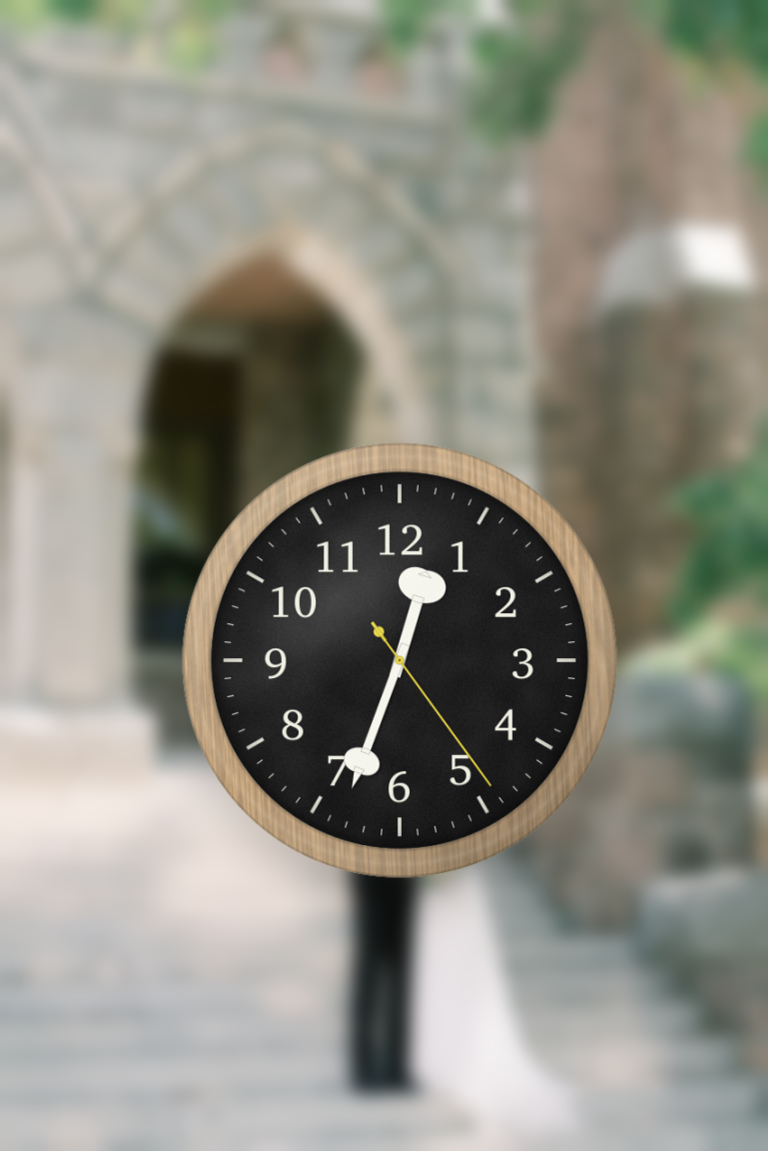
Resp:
12h33m24s
